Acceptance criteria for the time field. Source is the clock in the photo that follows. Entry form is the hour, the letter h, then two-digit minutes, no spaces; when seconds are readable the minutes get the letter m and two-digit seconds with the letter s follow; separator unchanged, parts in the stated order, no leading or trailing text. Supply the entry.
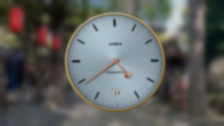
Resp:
4h39
